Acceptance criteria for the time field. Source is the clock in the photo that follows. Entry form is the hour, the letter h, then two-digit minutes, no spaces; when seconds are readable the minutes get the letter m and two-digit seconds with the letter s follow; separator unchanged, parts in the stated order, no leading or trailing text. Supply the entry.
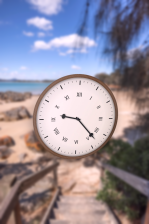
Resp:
9h23
